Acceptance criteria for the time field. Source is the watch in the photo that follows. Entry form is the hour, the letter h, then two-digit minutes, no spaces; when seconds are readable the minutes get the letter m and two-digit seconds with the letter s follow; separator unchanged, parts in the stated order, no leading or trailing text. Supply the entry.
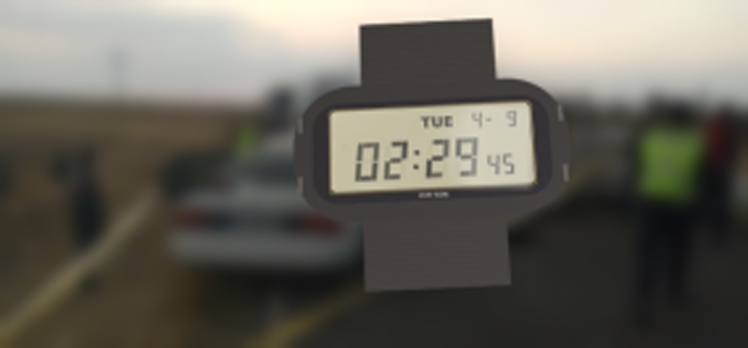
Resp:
2h29m45s
